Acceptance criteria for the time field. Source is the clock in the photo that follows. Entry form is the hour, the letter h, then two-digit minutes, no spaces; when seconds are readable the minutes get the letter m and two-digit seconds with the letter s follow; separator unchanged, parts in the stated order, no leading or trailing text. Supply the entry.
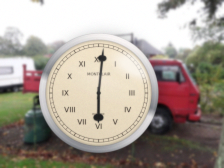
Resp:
6h01
